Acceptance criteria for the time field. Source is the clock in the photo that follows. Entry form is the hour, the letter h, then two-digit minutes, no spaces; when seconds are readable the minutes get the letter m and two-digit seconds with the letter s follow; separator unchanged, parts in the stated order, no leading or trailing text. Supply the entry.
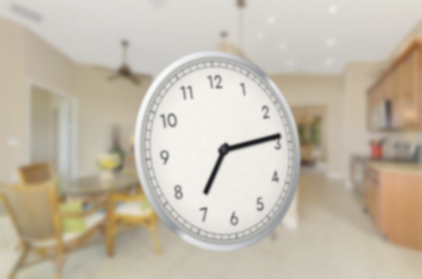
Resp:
7h14
